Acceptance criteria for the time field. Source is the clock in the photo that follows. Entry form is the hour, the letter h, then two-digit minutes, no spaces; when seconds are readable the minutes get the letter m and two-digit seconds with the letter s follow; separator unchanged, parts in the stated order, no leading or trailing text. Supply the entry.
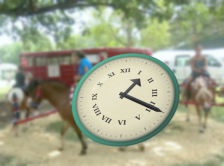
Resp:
1h20
